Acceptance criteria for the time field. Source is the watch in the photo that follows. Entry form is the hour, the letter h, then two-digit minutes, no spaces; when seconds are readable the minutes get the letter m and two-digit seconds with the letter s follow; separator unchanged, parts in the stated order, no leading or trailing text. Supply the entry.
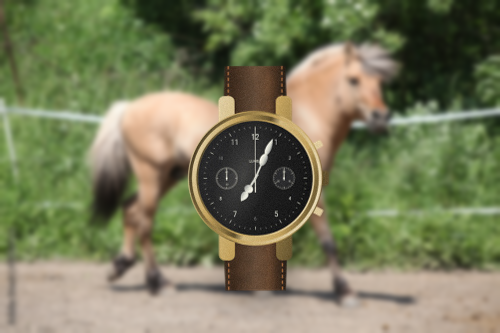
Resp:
7h04
